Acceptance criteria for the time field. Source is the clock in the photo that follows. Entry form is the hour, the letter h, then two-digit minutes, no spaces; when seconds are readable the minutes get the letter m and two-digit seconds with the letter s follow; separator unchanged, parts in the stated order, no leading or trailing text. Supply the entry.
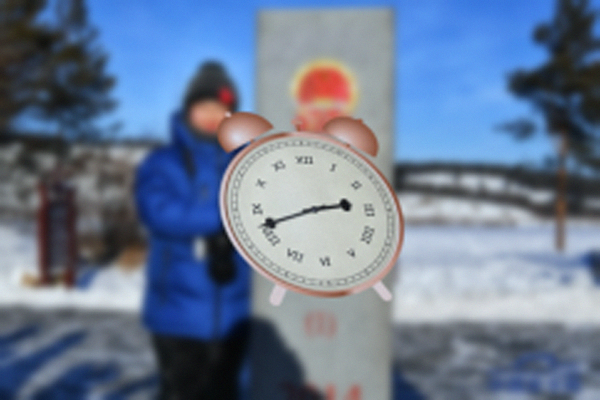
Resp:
2h42
